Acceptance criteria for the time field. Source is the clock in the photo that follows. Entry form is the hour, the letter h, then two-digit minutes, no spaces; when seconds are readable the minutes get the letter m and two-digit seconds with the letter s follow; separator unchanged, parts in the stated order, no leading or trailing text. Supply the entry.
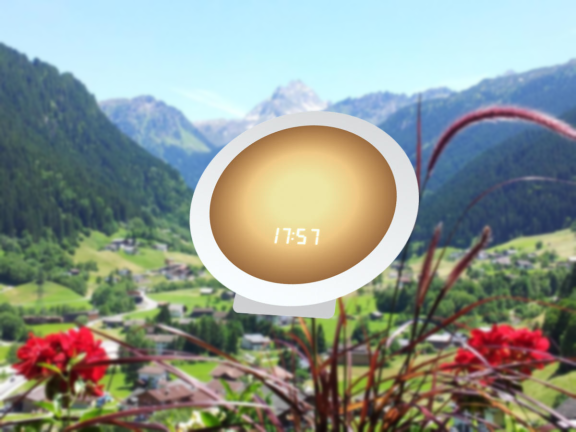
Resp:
17h57
